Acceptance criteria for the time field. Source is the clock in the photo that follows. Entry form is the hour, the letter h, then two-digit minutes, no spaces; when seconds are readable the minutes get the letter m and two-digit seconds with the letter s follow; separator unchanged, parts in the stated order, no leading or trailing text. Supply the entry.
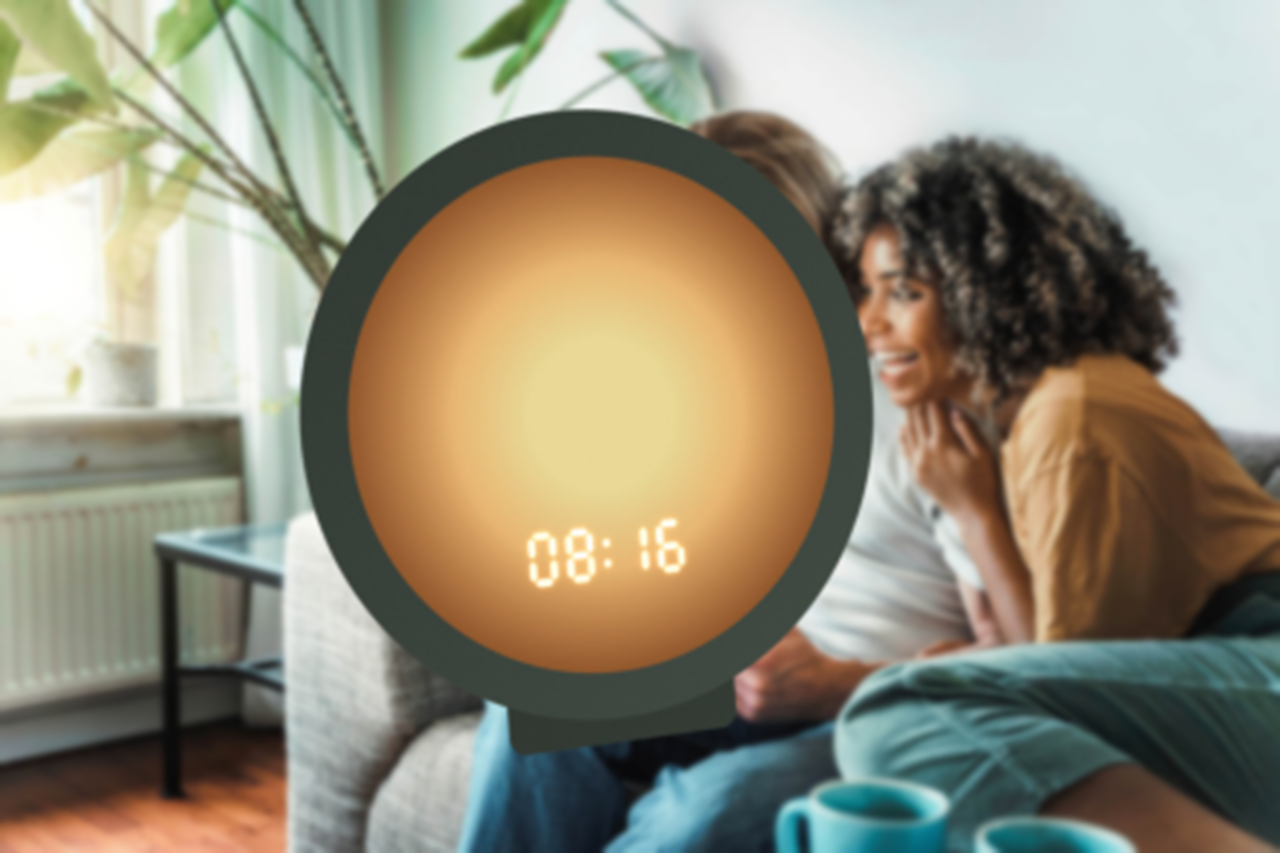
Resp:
8h16
